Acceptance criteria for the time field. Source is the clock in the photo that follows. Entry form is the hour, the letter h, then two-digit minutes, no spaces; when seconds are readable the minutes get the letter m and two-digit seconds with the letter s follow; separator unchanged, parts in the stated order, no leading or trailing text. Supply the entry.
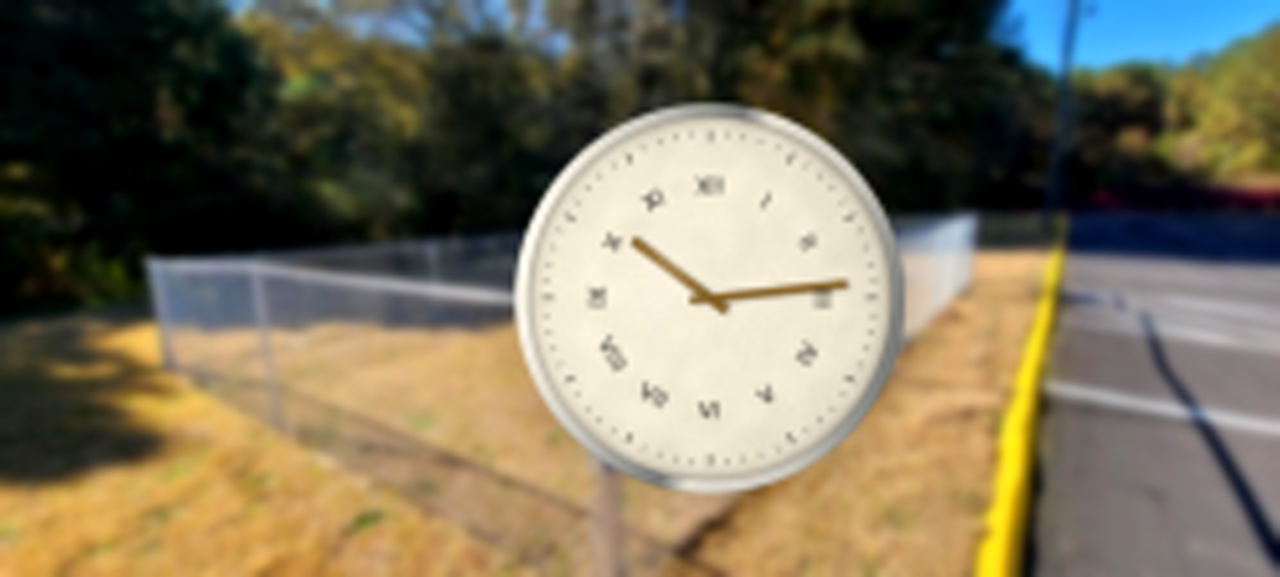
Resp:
10h14
